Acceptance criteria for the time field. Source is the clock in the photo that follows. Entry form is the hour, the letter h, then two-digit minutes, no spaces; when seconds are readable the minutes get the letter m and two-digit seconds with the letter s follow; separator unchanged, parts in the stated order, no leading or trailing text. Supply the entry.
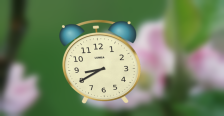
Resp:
8h40
